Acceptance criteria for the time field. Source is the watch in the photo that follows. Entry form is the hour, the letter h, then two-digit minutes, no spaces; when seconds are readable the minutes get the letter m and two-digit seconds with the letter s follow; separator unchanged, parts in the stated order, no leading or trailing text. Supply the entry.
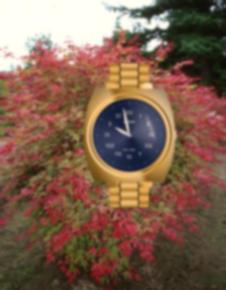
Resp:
9h58
